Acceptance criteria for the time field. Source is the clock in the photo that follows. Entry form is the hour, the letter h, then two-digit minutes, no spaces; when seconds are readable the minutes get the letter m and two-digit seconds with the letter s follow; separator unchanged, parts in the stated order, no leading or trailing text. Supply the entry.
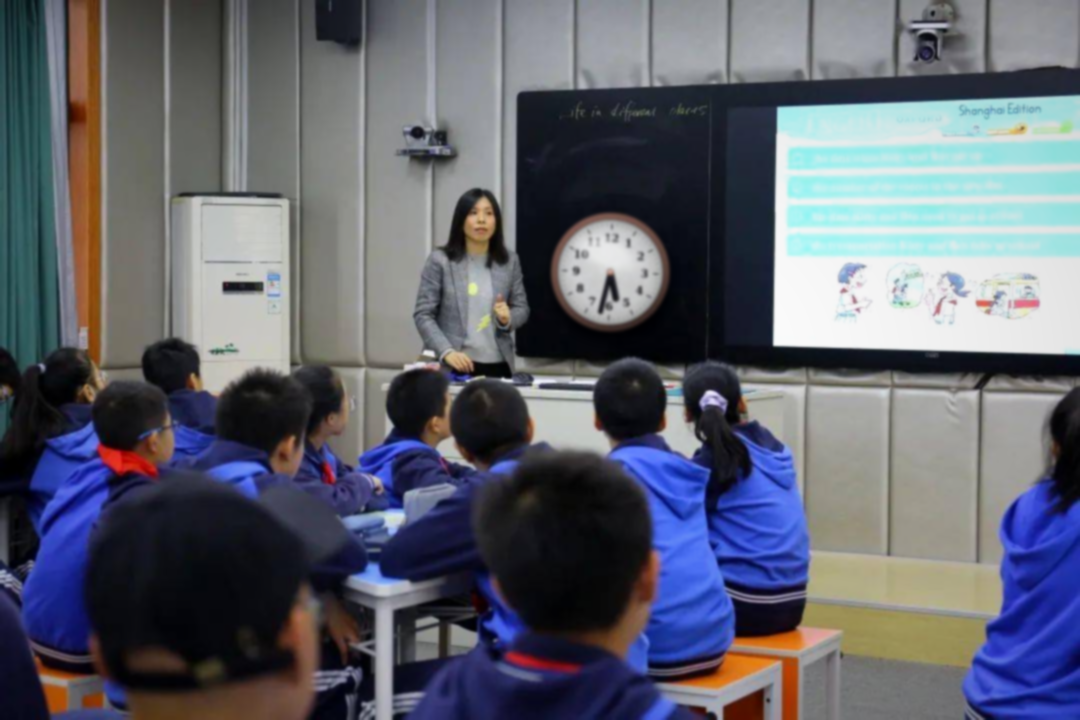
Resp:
5h32
